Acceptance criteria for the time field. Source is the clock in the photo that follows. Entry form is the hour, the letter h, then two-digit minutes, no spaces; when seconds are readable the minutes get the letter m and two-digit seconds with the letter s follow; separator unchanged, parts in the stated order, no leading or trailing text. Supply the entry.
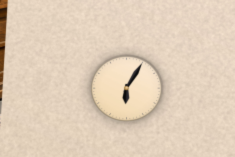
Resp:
6h05
